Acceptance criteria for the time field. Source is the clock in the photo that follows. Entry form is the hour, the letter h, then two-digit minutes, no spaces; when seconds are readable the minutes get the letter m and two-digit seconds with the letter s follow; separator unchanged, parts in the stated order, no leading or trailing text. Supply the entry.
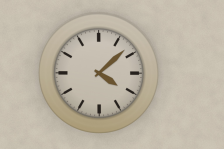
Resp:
4h08
